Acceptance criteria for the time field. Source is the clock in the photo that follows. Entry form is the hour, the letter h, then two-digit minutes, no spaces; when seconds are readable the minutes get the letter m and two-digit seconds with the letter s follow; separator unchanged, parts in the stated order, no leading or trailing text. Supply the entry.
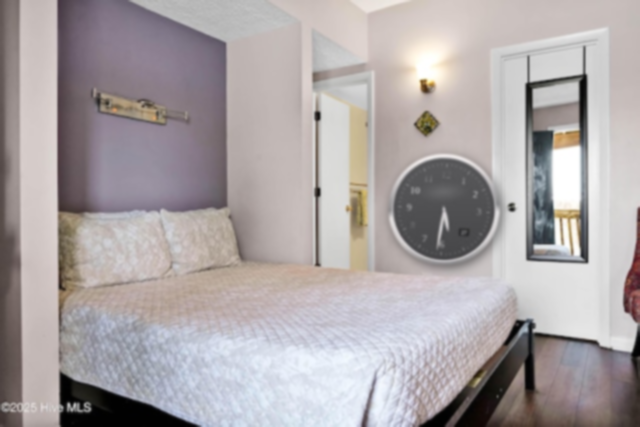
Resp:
5h31
